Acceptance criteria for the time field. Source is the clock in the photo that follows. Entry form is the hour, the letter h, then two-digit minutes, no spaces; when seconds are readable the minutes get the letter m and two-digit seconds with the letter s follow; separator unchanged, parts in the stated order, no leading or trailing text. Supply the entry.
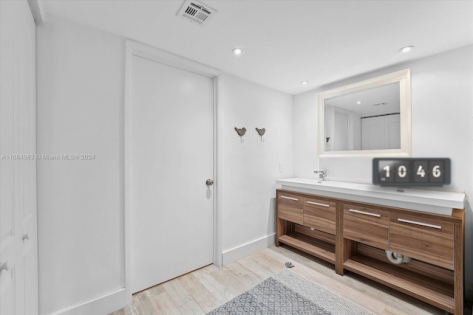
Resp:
10h46
